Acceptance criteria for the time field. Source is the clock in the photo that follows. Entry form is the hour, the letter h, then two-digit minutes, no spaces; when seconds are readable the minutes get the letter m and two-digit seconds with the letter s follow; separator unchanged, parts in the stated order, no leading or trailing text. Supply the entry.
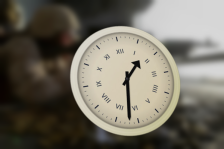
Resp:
1h32
